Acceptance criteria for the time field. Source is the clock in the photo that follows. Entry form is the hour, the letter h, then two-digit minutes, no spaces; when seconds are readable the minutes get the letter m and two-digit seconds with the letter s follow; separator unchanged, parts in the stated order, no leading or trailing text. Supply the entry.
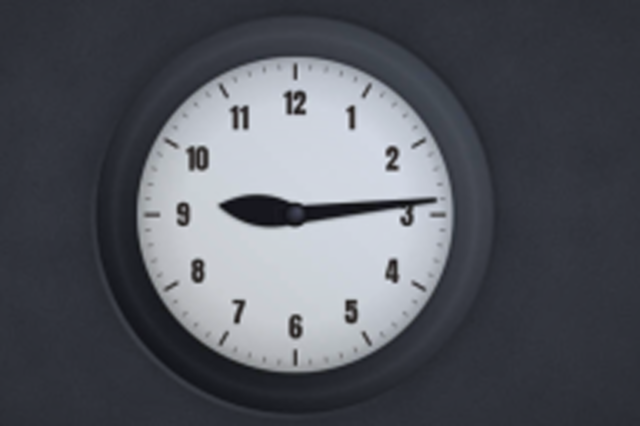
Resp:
9h14
